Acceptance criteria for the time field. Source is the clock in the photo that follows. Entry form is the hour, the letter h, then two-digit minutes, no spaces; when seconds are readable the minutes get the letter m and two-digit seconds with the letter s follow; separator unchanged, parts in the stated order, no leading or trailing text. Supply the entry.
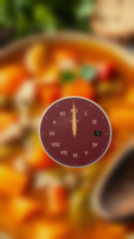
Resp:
12h00
